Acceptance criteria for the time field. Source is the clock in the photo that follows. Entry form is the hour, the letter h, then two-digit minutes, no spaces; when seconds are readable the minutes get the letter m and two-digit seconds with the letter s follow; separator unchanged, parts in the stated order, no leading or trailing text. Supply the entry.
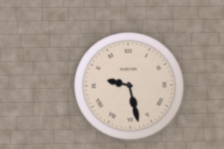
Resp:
9h28
